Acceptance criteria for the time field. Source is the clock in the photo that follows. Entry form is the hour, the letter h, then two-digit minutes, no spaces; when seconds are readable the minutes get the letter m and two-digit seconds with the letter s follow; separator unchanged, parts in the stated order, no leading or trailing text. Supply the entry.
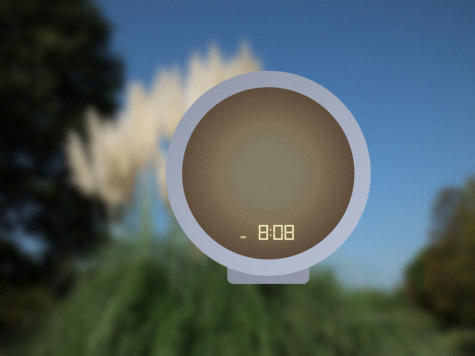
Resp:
8h08
